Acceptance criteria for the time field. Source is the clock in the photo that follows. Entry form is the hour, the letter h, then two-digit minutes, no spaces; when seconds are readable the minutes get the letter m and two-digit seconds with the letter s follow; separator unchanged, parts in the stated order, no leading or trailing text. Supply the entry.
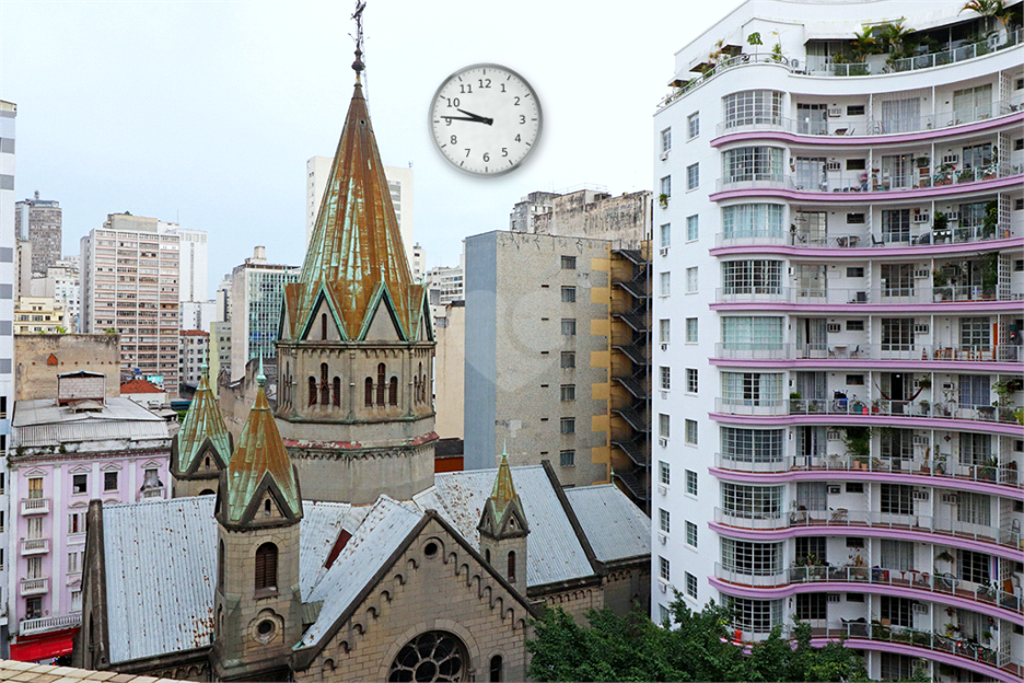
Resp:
9h46
